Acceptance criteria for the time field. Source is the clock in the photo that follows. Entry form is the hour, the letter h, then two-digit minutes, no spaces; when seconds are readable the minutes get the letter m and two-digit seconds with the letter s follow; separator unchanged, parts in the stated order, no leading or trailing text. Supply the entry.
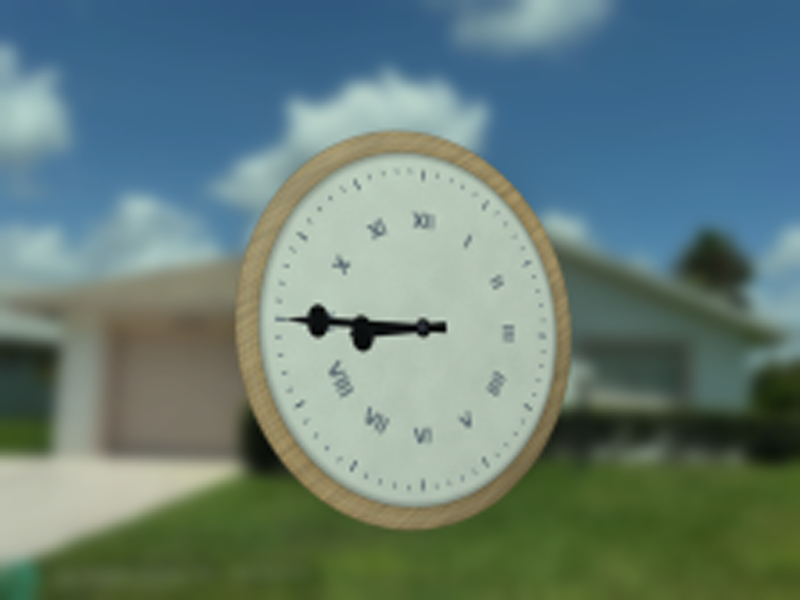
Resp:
8h45
